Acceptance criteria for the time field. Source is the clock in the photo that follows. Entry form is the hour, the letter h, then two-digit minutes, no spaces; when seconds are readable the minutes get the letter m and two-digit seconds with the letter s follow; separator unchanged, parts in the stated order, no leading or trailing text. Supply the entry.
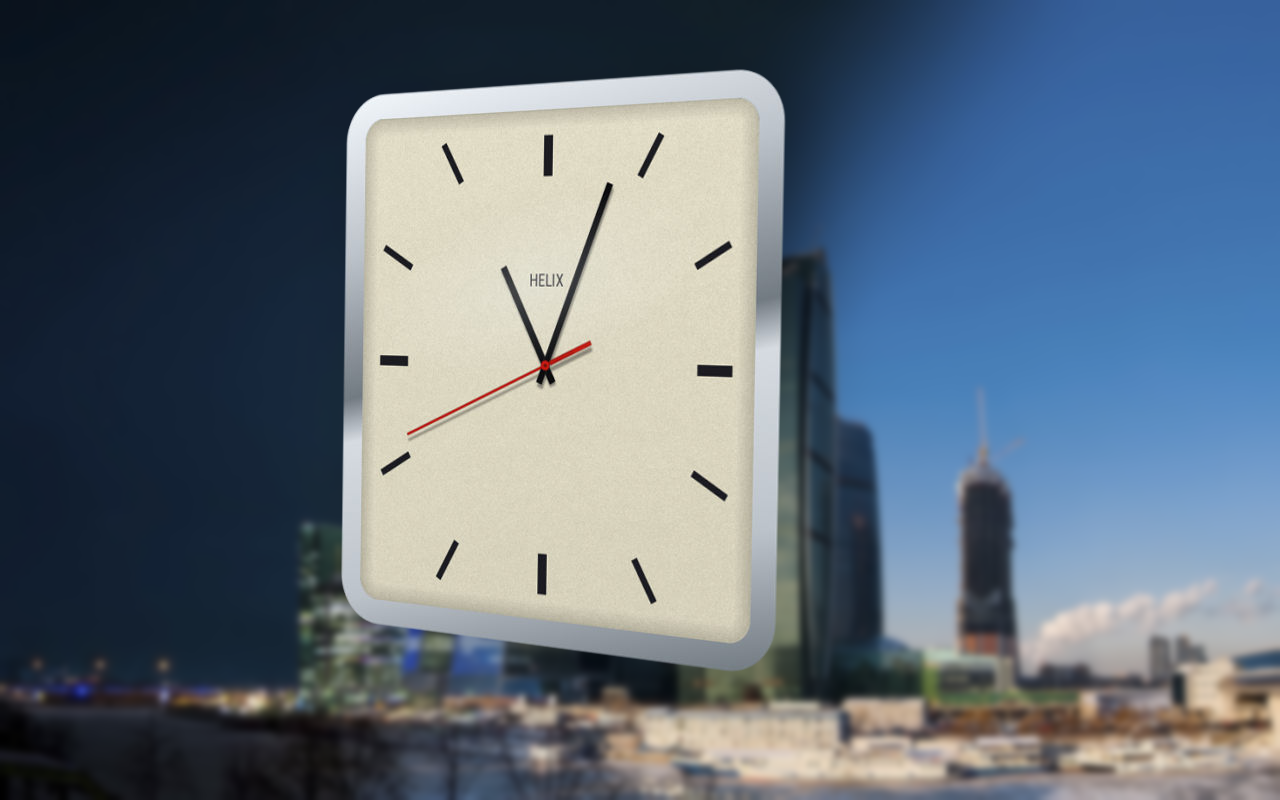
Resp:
11h03m41s
